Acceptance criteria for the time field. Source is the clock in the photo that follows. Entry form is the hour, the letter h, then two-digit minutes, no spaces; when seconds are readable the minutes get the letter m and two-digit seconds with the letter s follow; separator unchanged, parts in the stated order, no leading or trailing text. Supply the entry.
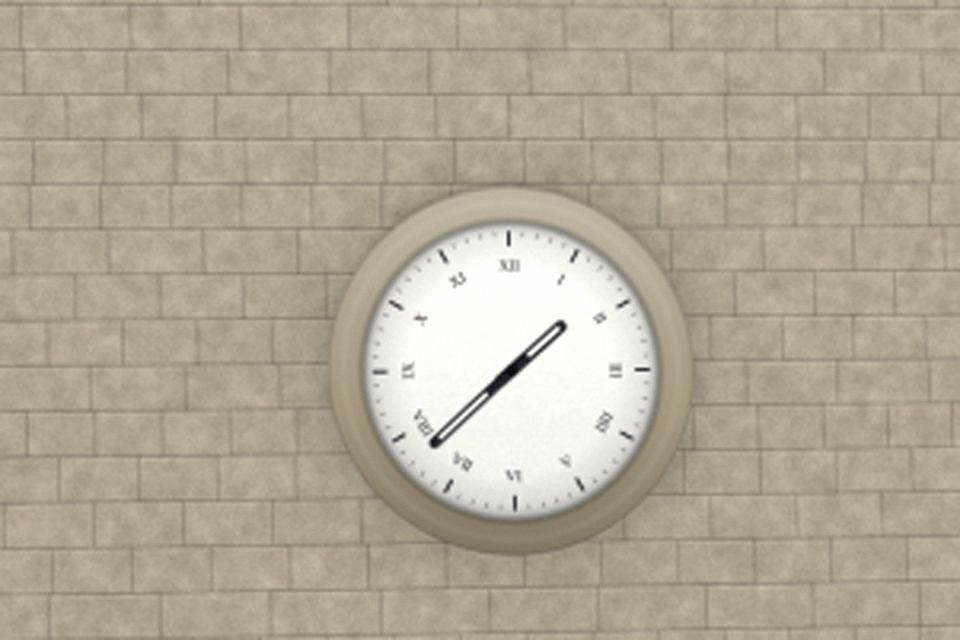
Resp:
1h38
